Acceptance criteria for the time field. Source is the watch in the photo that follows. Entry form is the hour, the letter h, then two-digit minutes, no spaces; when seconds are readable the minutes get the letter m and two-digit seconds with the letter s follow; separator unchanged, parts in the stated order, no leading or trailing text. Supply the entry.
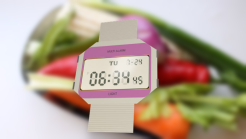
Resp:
6h34m45s
